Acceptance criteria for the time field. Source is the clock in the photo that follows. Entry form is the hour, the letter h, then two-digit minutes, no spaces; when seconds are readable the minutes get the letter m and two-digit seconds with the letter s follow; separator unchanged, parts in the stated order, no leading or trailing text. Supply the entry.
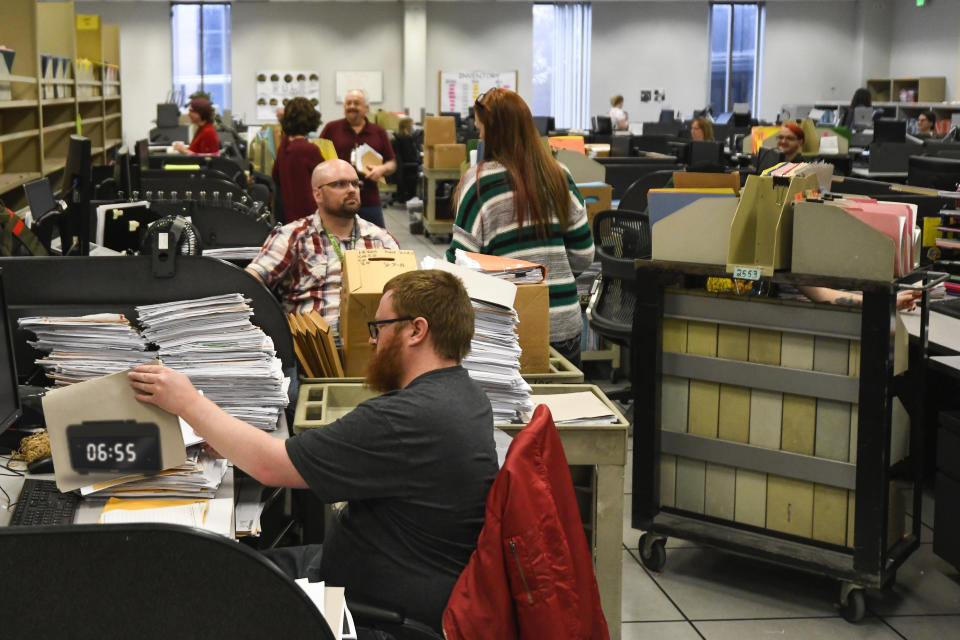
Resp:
6h55
